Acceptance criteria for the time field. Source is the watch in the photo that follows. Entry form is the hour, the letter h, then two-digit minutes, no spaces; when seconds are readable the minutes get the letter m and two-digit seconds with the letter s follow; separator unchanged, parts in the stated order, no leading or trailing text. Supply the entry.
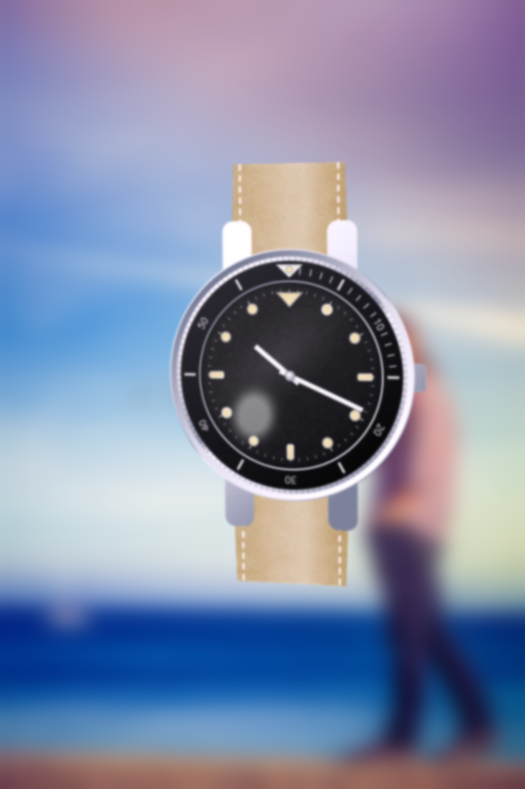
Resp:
10h19
